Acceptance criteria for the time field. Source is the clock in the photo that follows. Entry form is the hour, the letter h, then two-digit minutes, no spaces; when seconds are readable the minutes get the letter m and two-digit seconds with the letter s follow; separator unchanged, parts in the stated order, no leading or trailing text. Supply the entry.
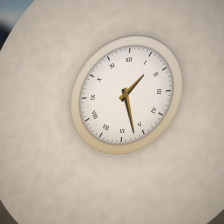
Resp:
1h27
